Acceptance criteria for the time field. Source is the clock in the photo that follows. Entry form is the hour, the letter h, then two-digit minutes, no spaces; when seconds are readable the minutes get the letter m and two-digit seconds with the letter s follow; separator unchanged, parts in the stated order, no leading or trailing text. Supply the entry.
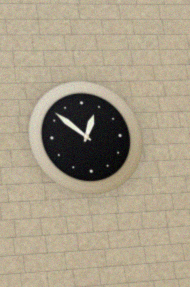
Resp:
12h52
